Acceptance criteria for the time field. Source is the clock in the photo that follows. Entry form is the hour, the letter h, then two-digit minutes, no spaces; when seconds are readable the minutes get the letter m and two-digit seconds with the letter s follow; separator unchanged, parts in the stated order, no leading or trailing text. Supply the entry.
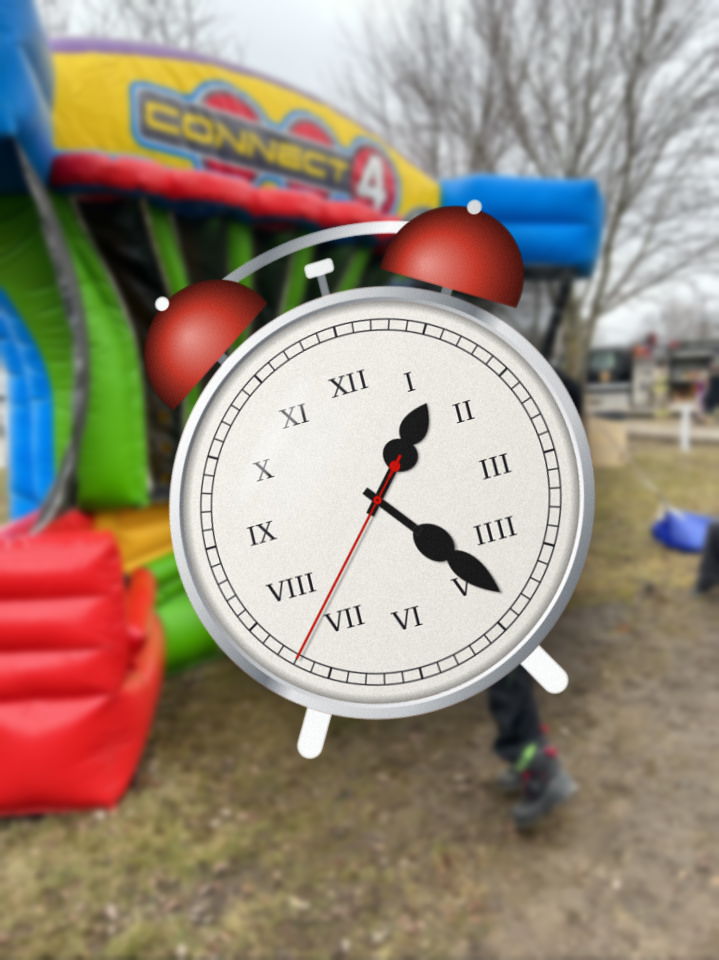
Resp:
1h23m37s
